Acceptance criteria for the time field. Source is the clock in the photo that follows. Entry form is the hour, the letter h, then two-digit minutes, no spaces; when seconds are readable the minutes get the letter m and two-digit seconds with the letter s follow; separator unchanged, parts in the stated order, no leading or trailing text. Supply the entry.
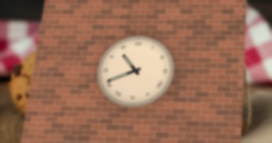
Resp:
10h41
